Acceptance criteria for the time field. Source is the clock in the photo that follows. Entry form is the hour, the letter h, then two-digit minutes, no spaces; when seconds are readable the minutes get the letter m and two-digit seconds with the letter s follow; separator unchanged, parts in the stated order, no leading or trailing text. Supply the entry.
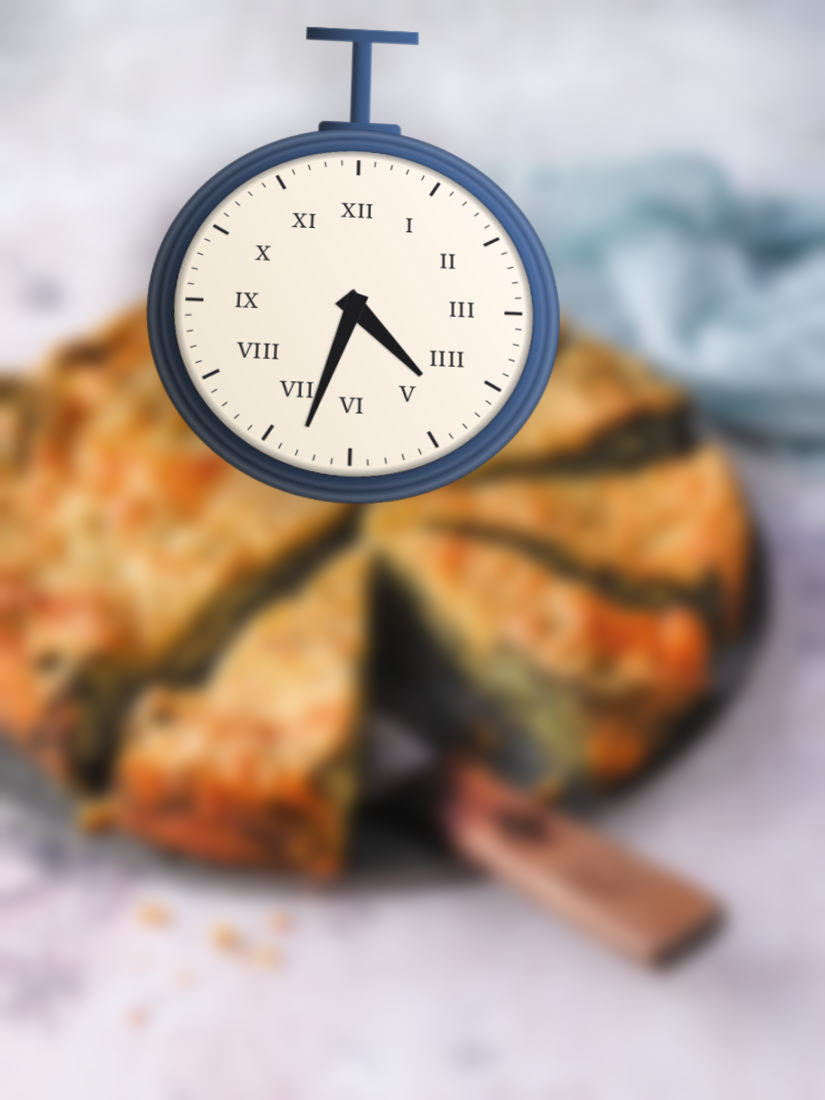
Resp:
4h33
